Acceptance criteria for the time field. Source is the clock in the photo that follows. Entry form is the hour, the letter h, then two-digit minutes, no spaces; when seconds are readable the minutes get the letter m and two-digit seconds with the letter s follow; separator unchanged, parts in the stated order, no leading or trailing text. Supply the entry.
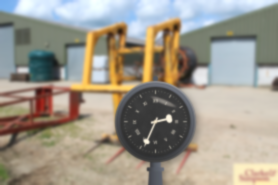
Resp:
2h34
